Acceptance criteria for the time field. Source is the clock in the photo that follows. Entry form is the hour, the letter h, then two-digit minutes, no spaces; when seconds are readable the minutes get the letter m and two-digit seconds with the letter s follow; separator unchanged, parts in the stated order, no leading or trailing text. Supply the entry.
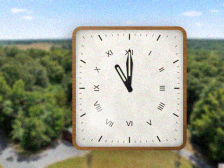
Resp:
11h00
